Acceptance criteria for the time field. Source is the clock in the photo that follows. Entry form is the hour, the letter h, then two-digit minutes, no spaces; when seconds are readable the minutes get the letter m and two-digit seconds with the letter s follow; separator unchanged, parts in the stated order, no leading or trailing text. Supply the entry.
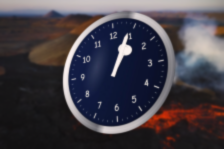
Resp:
1h04
